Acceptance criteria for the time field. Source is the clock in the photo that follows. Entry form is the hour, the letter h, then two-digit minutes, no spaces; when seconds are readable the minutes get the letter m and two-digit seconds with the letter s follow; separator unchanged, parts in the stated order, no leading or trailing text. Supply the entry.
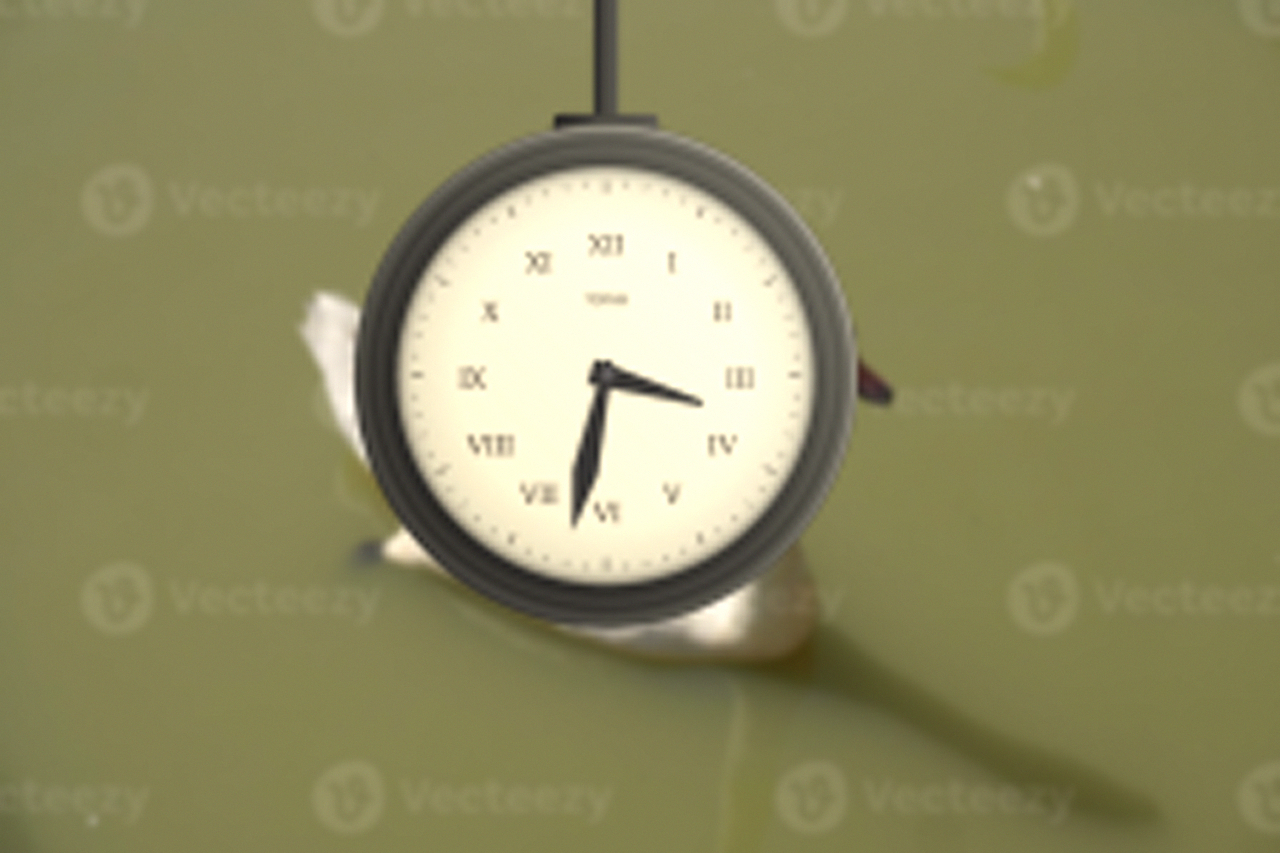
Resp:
3h32
